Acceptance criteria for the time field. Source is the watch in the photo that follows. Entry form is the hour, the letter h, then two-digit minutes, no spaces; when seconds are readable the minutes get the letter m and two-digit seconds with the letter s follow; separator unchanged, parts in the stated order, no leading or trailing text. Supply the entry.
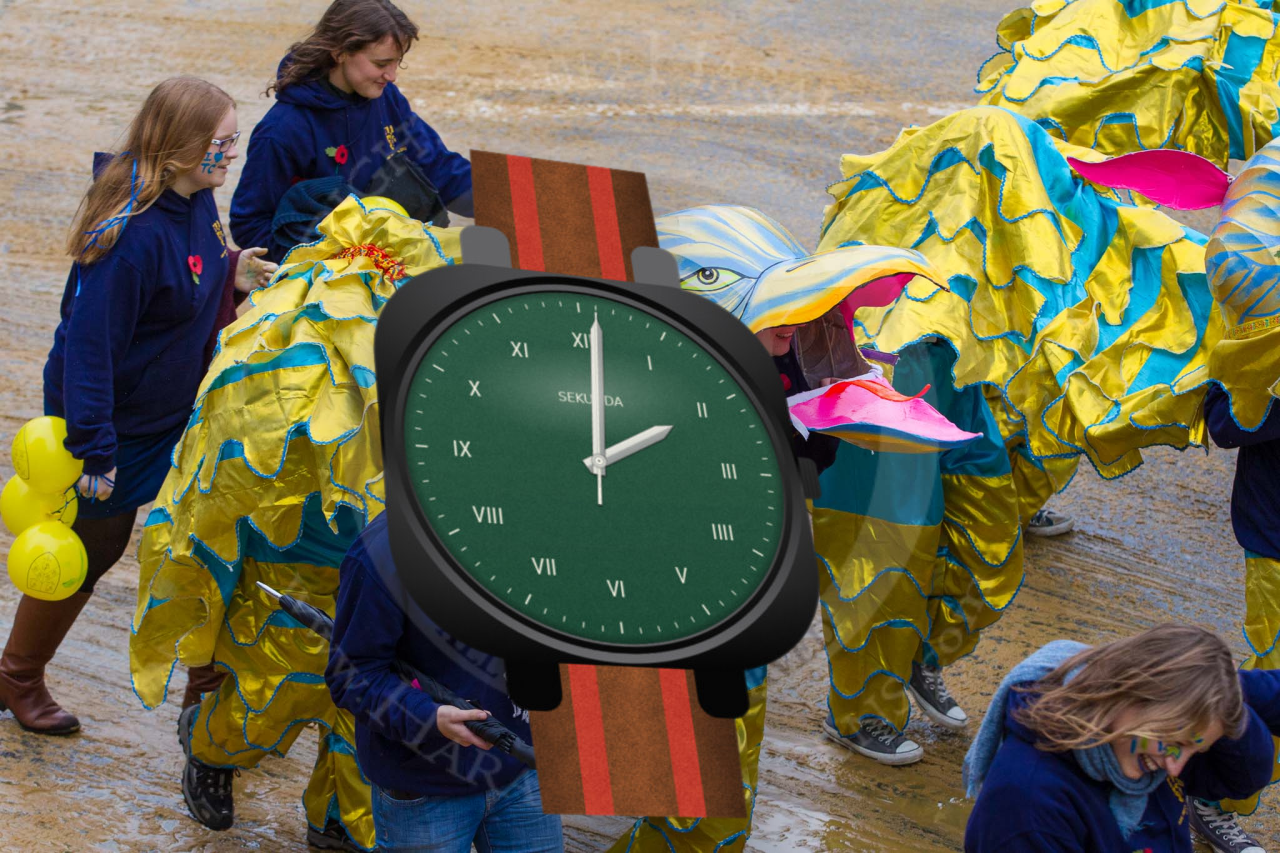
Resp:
2h01m01s
